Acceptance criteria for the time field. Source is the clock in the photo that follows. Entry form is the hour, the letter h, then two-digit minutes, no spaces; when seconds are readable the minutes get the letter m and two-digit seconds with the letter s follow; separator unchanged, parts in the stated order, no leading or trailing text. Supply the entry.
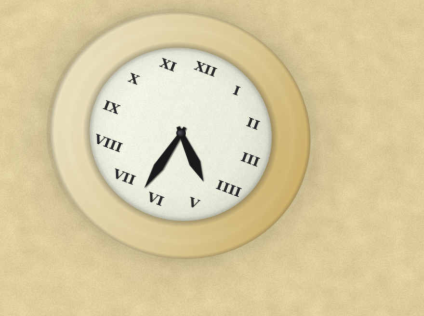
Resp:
4h32
